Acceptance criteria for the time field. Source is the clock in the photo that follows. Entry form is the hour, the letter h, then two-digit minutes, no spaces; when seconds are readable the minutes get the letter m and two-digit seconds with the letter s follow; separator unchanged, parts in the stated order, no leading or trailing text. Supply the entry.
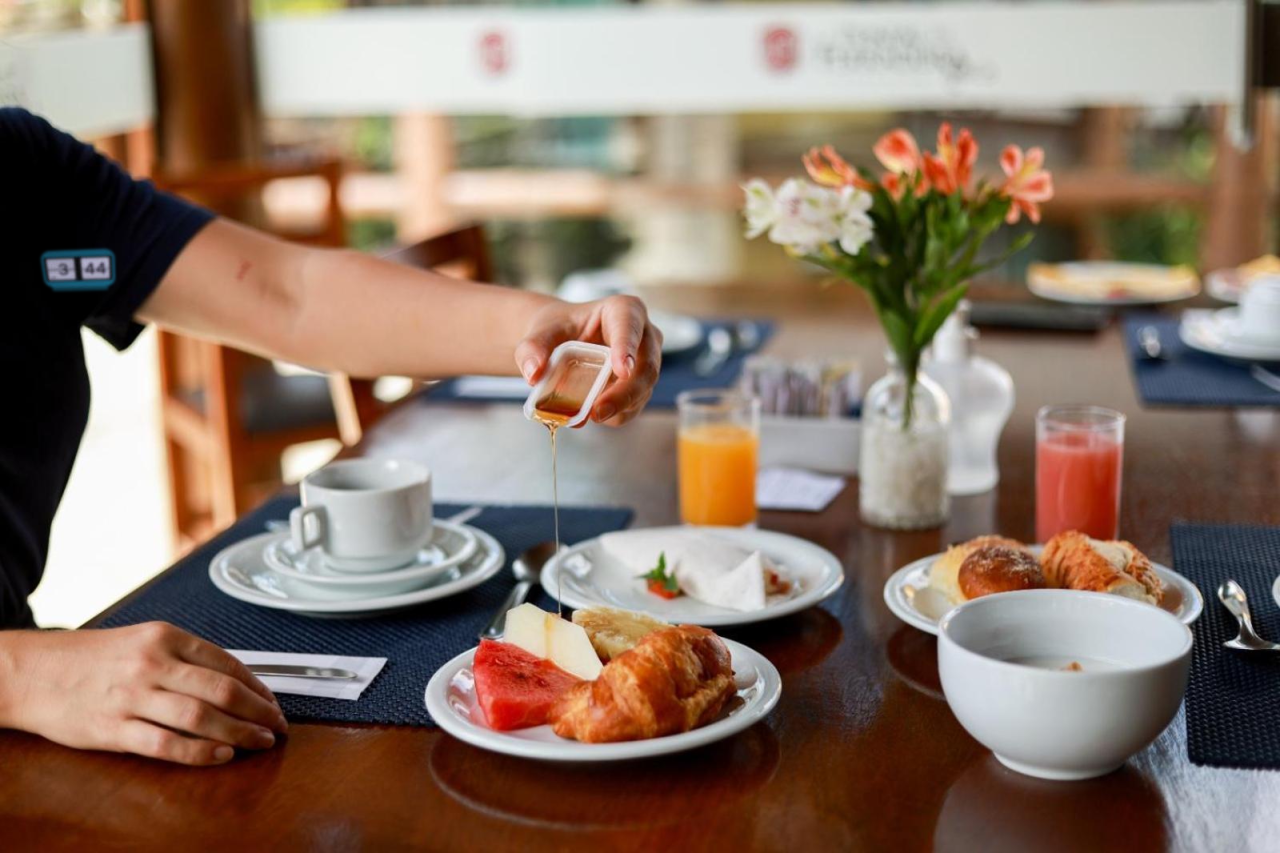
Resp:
3h44
